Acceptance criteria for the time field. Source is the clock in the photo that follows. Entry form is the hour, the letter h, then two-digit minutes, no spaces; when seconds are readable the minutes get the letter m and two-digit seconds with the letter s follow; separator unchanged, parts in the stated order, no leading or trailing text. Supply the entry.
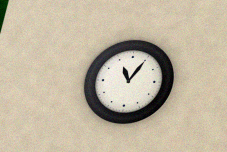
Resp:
11h05
